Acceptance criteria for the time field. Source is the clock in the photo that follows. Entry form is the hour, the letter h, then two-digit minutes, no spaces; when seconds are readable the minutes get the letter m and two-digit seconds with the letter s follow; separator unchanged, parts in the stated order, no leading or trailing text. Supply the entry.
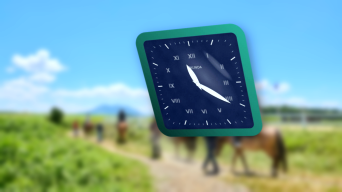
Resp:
11h21
